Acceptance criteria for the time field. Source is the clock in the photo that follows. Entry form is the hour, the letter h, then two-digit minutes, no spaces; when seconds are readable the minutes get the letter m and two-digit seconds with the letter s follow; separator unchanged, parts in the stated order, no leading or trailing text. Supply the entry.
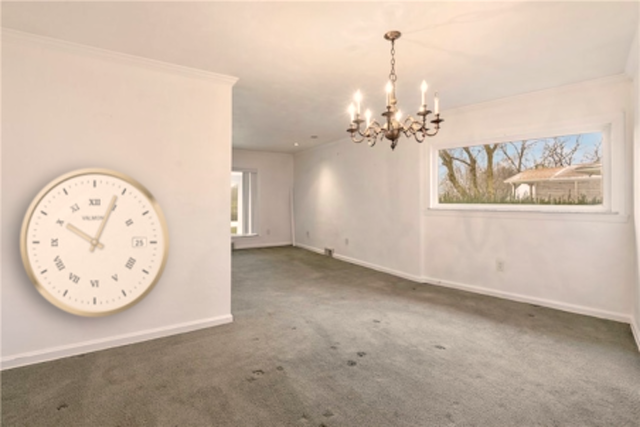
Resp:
10h04
